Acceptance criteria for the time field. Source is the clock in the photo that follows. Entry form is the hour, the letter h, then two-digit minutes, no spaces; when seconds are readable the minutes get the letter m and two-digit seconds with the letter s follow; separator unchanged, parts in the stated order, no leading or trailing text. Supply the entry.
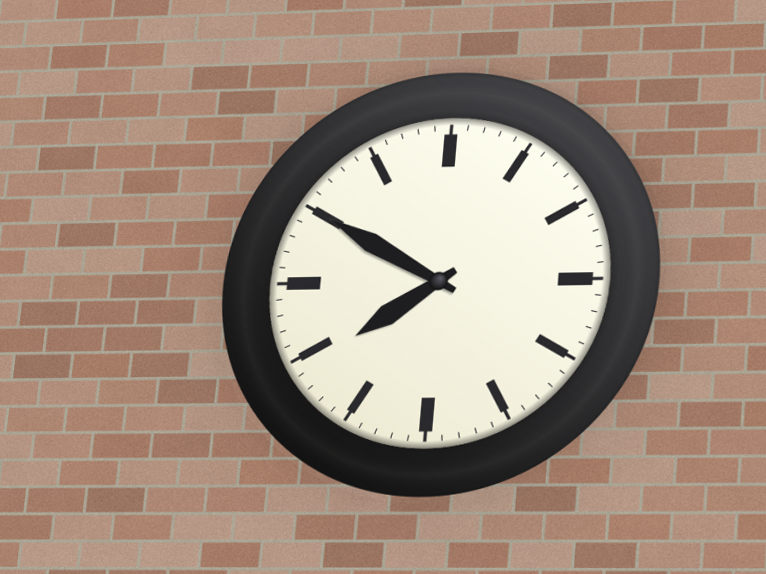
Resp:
7h50
